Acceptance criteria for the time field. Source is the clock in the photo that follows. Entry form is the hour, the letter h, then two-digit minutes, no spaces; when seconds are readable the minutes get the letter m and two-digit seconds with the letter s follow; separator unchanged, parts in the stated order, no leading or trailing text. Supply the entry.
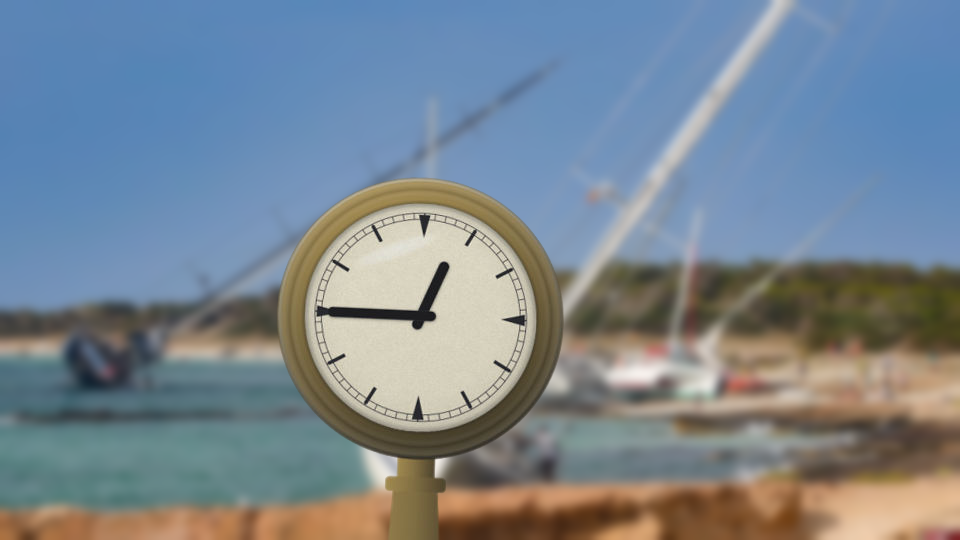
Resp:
12h45
